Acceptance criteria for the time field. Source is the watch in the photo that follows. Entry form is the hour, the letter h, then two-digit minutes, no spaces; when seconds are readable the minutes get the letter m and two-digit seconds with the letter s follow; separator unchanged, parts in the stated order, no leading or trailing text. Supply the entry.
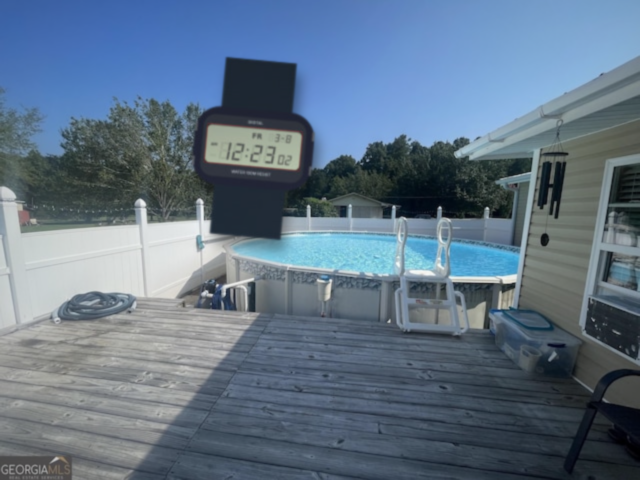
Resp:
12h23
